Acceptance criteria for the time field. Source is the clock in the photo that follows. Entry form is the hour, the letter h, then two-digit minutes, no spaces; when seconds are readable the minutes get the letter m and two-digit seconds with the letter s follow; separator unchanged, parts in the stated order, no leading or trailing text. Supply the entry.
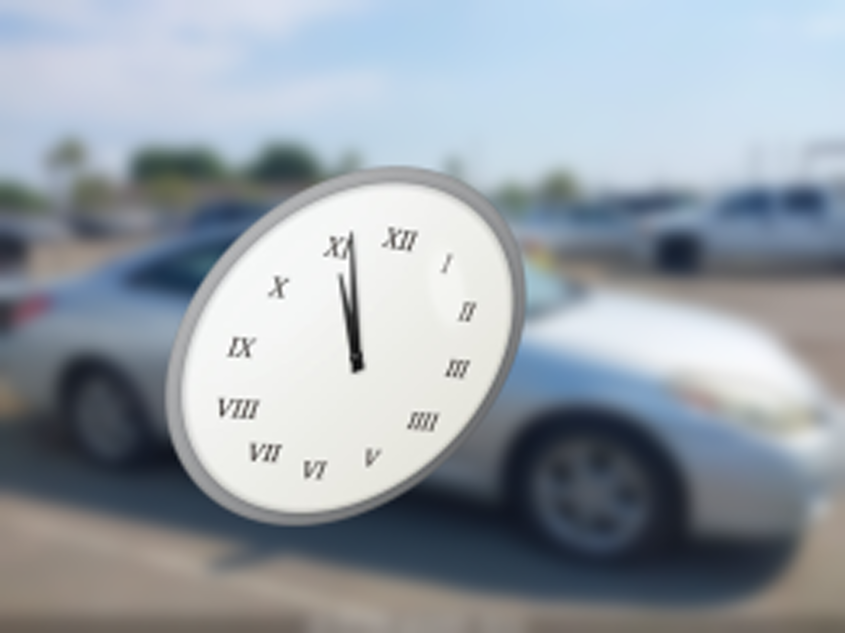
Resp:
10h56
